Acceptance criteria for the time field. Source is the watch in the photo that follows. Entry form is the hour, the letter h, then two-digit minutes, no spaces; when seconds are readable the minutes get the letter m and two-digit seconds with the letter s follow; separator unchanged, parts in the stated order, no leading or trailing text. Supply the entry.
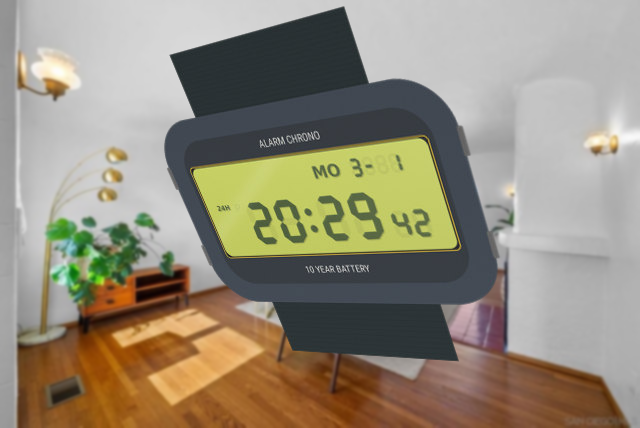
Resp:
20h29m42s
